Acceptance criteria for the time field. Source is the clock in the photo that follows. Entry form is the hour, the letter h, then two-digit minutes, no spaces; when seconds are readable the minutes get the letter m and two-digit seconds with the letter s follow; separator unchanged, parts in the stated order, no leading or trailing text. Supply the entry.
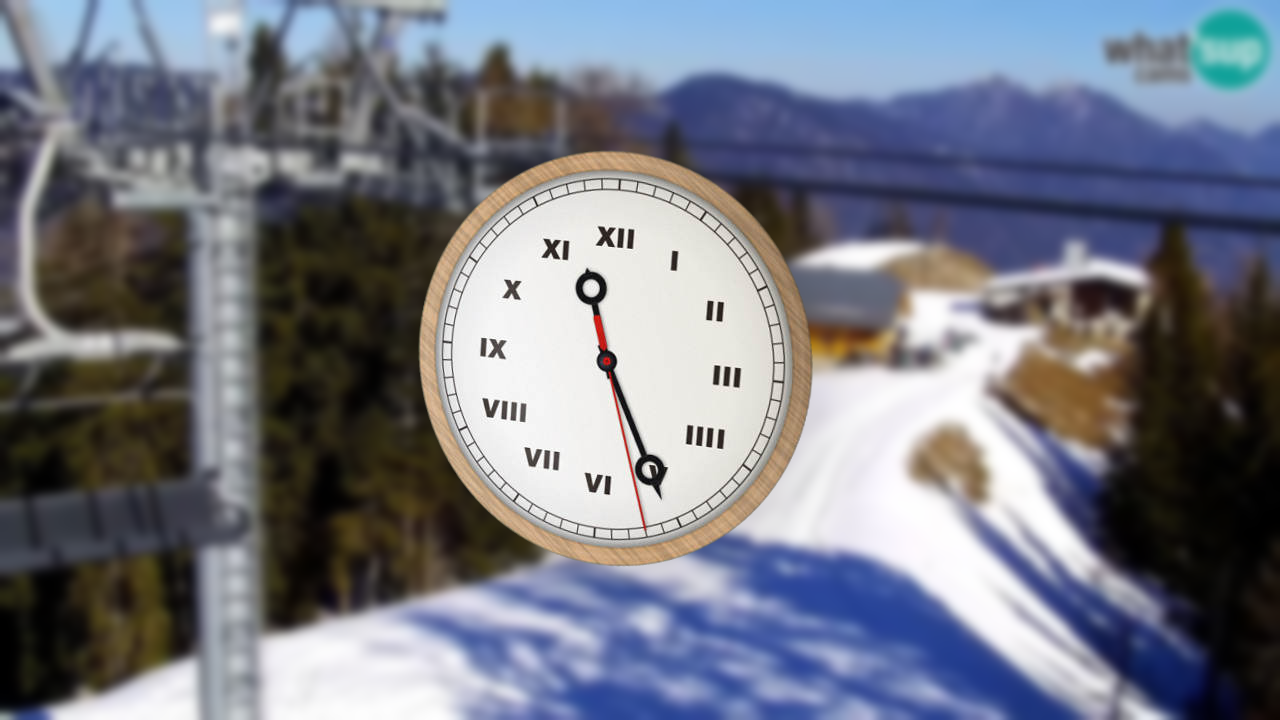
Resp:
11h25m27s
